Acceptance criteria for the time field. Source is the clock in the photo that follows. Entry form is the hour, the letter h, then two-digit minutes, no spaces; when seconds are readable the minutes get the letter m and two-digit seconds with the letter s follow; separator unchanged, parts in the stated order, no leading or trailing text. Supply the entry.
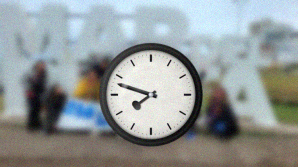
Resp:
7h48
